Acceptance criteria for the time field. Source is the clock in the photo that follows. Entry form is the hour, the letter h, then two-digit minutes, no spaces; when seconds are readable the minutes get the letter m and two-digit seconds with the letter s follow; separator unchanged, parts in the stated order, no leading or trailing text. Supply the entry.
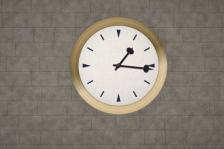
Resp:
1h16
